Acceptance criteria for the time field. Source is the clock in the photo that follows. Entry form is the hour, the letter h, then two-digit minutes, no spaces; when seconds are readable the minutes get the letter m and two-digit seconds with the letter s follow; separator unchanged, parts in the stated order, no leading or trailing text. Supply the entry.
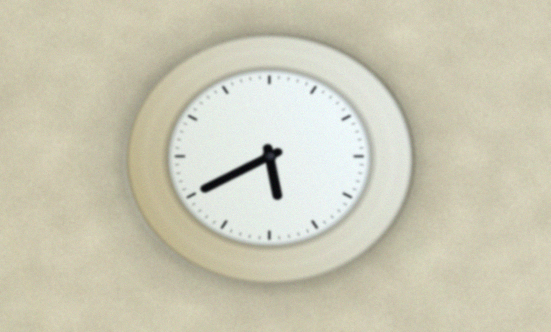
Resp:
5h40
